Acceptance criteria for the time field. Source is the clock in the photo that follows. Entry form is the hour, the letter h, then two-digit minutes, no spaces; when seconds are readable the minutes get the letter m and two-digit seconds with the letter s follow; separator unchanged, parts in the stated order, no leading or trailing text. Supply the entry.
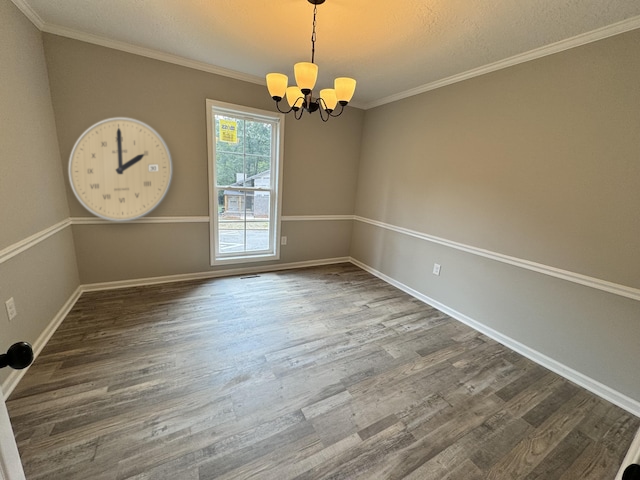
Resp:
2h00
